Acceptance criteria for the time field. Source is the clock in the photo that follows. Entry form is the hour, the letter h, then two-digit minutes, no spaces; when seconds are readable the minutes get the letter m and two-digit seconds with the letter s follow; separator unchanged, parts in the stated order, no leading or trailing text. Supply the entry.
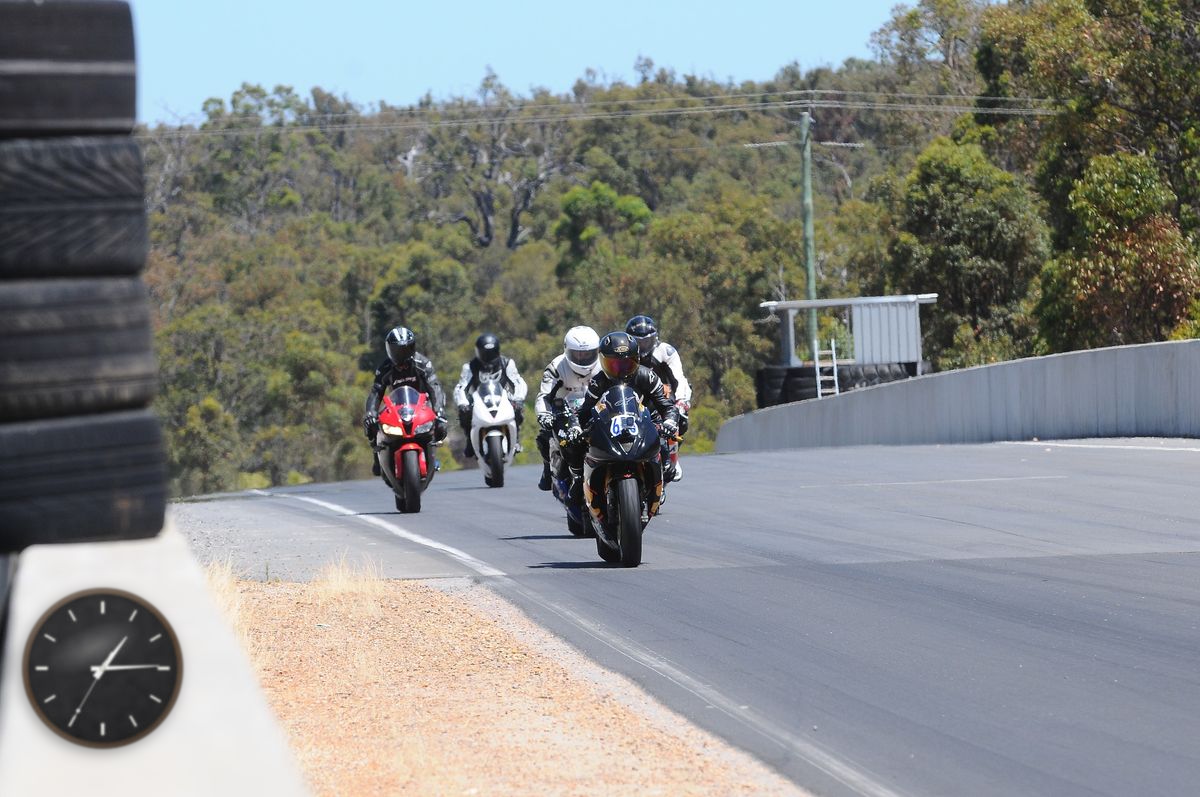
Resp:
1h14m35s
